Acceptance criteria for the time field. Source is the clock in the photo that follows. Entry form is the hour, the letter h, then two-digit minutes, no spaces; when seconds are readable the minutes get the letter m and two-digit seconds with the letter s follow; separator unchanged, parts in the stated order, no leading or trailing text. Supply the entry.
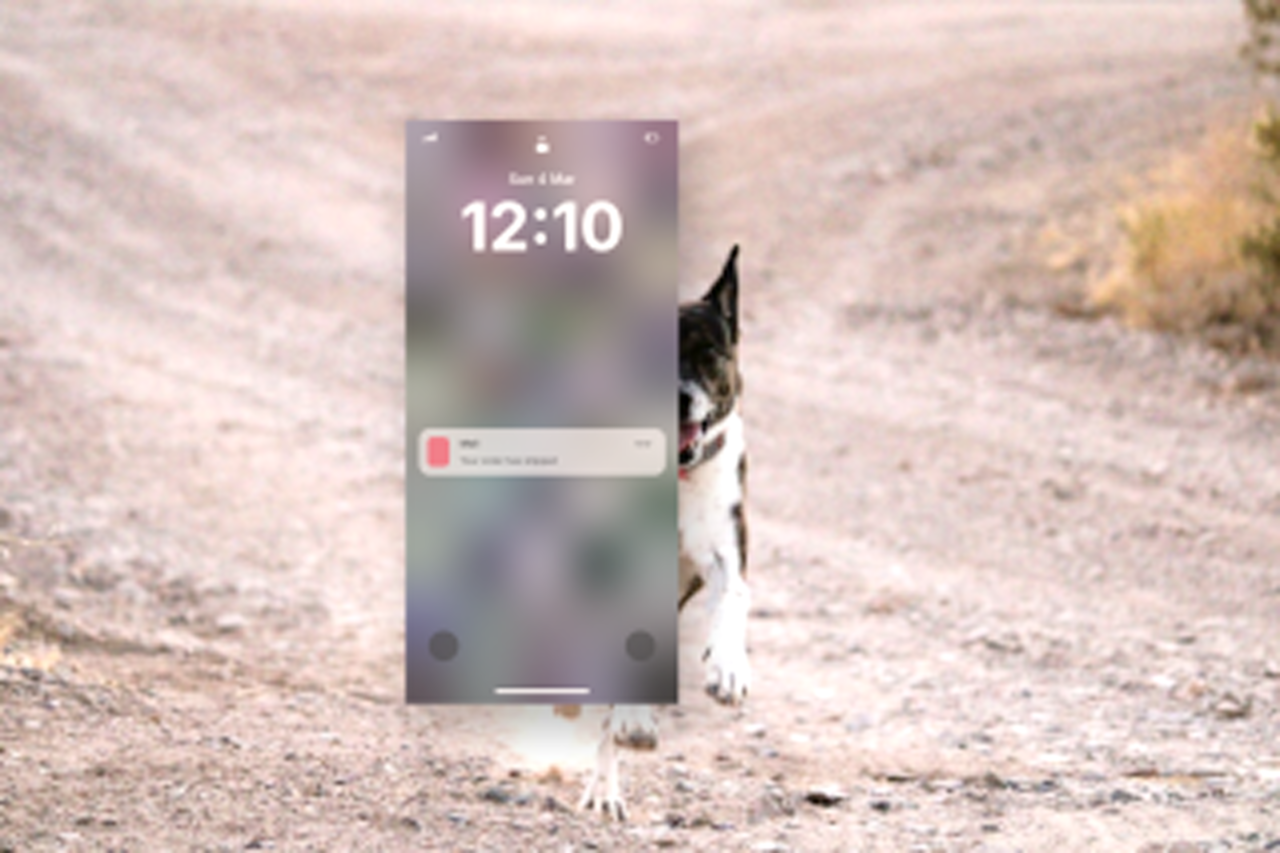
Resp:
12h10
